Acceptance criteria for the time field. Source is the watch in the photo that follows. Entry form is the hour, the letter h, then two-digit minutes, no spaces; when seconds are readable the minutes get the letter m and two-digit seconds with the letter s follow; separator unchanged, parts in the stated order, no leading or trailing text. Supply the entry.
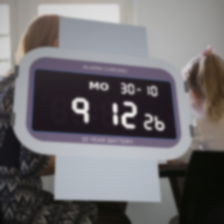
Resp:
9h12m26s
